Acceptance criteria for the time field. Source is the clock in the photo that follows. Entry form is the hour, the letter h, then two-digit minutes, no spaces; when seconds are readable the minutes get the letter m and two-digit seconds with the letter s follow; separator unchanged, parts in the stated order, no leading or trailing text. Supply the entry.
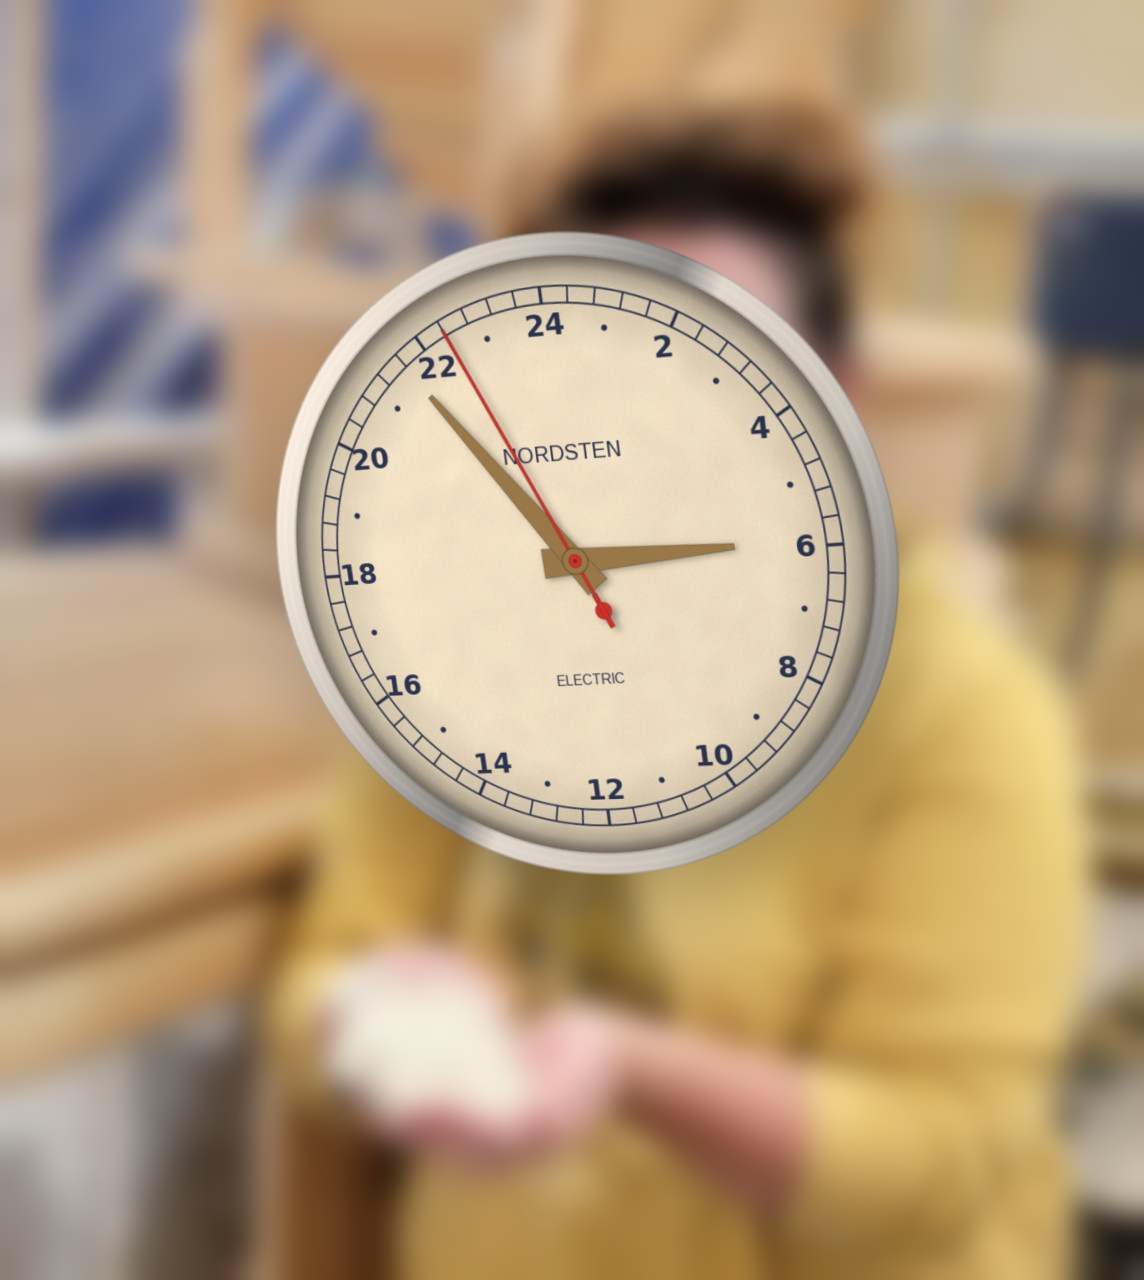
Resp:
5h53m56s
